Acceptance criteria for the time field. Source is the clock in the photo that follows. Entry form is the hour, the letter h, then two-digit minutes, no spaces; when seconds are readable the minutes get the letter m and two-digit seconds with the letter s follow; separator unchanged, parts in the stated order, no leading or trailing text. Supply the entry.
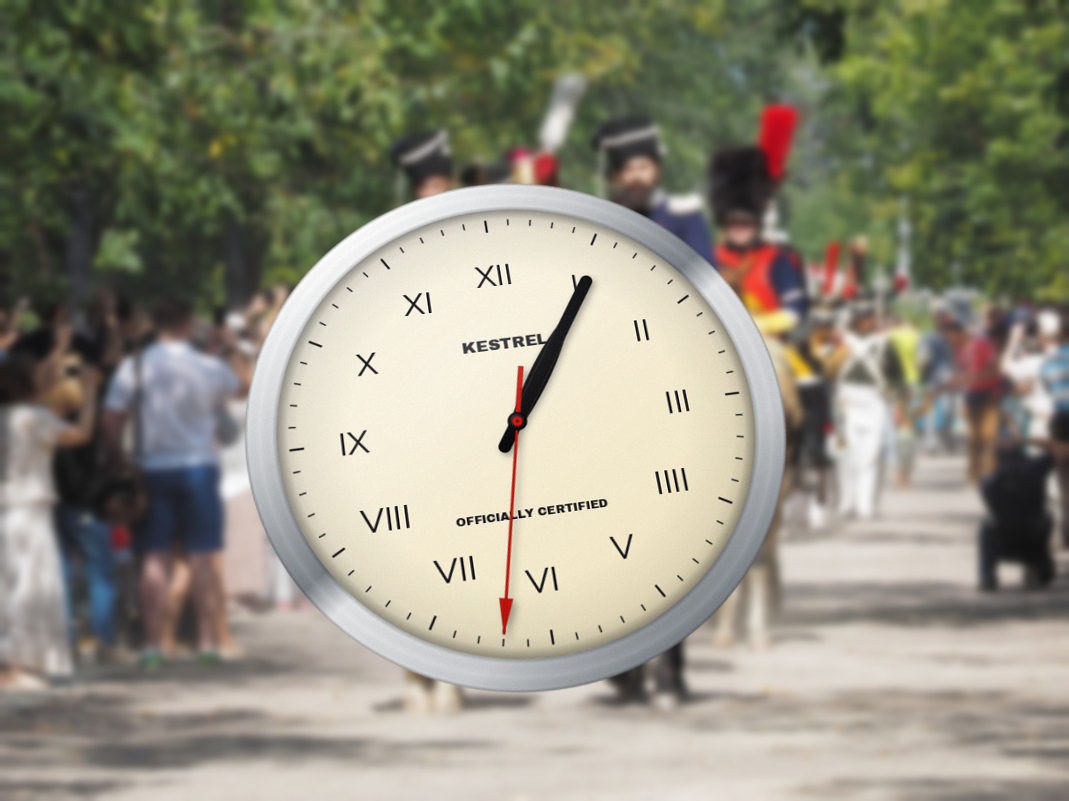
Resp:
1h05m32s
